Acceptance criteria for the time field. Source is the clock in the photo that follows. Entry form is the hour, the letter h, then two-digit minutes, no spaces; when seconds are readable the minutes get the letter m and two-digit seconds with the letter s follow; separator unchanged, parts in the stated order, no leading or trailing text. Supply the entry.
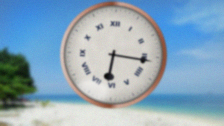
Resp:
6h16
